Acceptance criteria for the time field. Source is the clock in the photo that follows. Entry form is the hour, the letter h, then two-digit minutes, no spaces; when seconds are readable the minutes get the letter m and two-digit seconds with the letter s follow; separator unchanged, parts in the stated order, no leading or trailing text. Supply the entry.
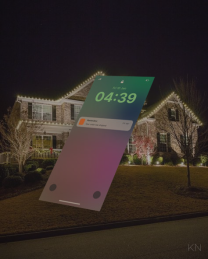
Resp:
4h39
